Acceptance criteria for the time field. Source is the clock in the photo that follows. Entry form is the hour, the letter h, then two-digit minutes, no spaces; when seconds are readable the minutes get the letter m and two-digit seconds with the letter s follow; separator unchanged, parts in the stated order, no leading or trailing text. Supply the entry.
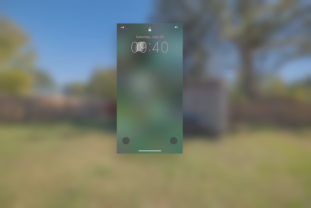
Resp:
9h40
